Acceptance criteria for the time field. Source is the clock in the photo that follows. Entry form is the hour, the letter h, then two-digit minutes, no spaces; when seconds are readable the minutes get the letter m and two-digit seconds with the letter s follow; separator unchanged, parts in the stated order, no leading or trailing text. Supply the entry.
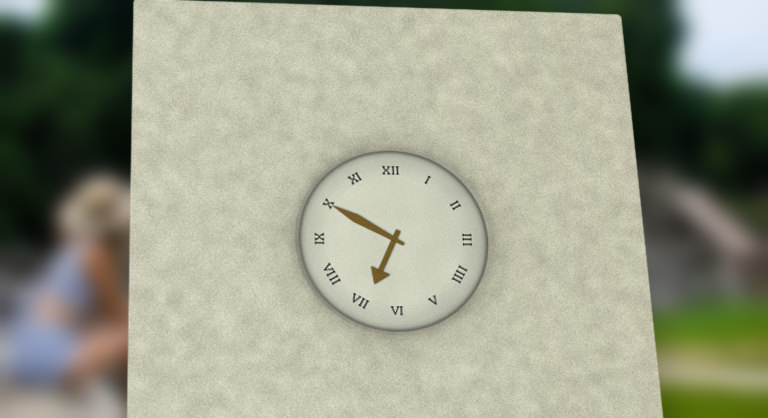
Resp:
6h50
